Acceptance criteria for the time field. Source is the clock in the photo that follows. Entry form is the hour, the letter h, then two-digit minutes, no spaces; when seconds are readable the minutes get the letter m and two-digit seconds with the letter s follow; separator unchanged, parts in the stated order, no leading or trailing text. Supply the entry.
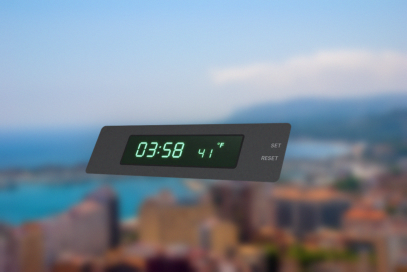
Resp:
3h58
